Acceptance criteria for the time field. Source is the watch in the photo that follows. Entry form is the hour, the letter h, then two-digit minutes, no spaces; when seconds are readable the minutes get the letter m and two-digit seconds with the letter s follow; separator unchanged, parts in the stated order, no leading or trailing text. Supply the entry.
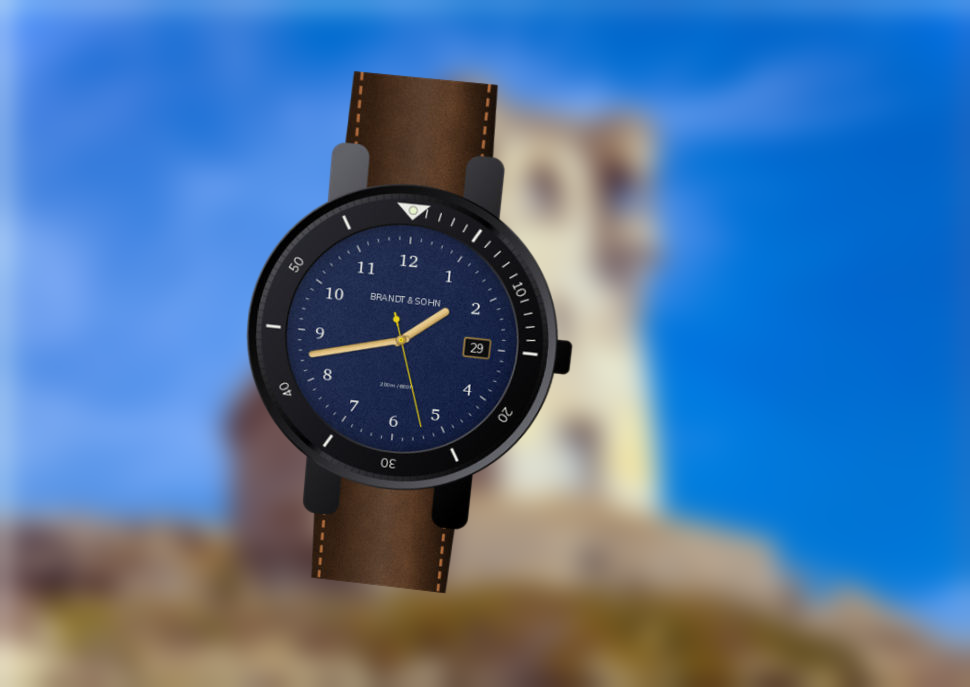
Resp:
1h42m27s
